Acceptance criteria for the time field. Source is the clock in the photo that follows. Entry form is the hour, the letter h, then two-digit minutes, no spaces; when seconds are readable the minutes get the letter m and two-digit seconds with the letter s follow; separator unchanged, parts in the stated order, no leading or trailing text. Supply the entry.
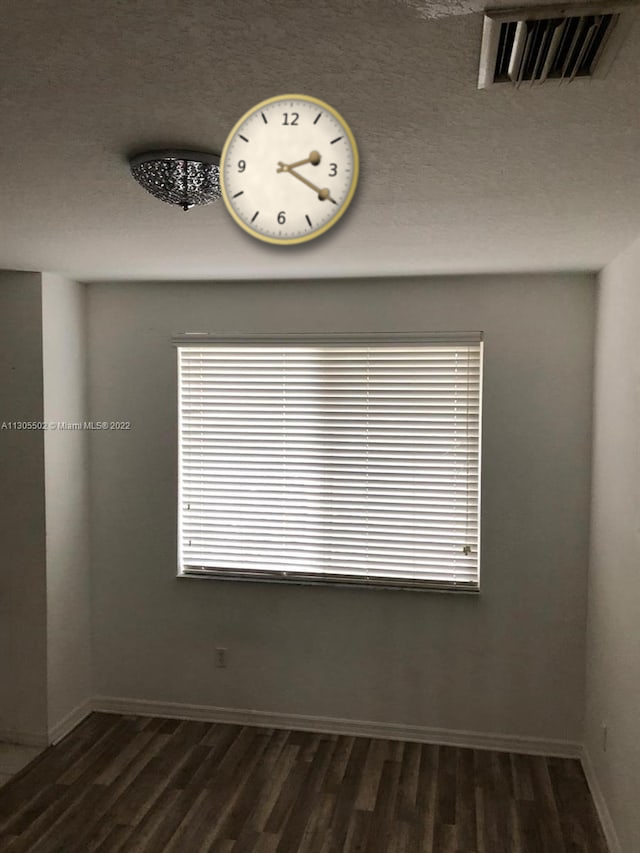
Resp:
2h20
